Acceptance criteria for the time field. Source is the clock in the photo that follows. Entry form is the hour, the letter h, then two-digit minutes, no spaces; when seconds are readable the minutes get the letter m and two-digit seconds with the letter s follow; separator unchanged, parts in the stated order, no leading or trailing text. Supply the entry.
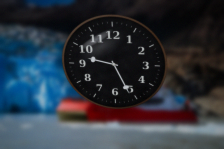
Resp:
9h26
